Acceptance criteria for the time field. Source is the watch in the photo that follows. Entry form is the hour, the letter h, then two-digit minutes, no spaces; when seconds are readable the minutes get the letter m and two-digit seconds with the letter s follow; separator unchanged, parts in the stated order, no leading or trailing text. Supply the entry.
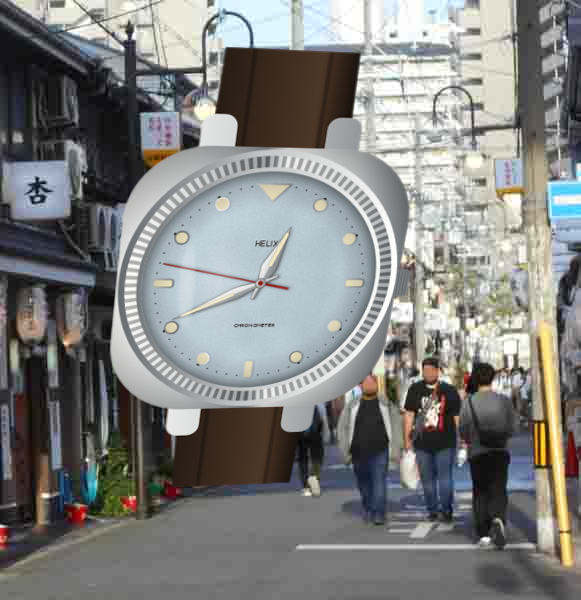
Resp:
12h40m47s
